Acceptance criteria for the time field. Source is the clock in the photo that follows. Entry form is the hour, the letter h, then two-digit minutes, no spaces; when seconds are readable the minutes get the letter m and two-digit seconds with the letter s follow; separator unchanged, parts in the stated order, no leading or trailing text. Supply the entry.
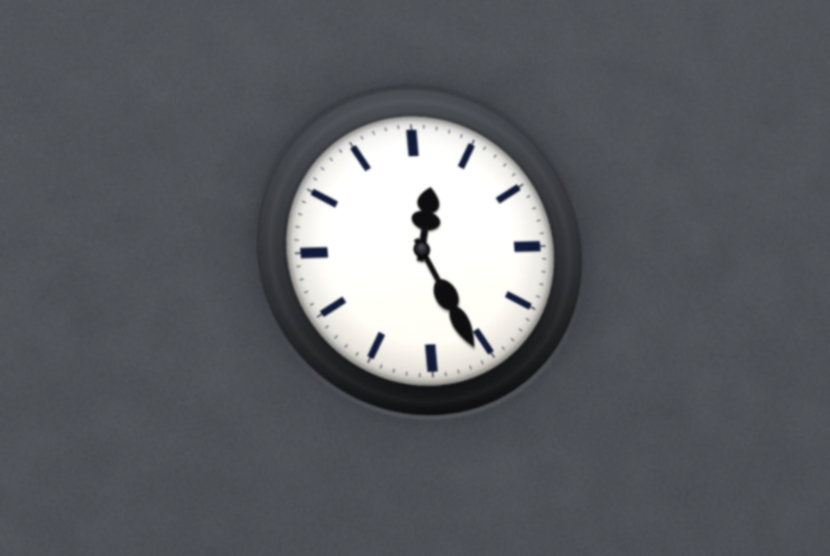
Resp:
12h26
